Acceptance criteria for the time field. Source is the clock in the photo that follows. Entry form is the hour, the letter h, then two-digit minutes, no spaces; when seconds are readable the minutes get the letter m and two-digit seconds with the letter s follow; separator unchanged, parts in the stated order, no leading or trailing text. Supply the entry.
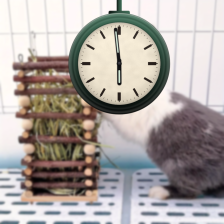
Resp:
5h59
